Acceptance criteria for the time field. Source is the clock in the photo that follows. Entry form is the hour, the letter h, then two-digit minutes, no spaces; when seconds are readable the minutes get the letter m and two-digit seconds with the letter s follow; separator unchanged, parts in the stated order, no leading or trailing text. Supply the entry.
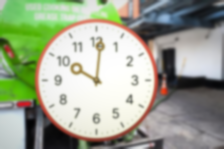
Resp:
10h01
